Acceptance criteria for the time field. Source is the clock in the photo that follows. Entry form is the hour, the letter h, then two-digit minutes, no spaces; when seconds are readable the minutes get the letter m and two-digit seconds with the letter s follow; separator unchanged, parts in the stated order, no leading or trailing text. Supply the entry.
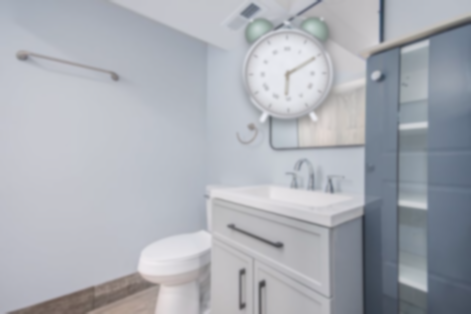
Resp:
6h10
